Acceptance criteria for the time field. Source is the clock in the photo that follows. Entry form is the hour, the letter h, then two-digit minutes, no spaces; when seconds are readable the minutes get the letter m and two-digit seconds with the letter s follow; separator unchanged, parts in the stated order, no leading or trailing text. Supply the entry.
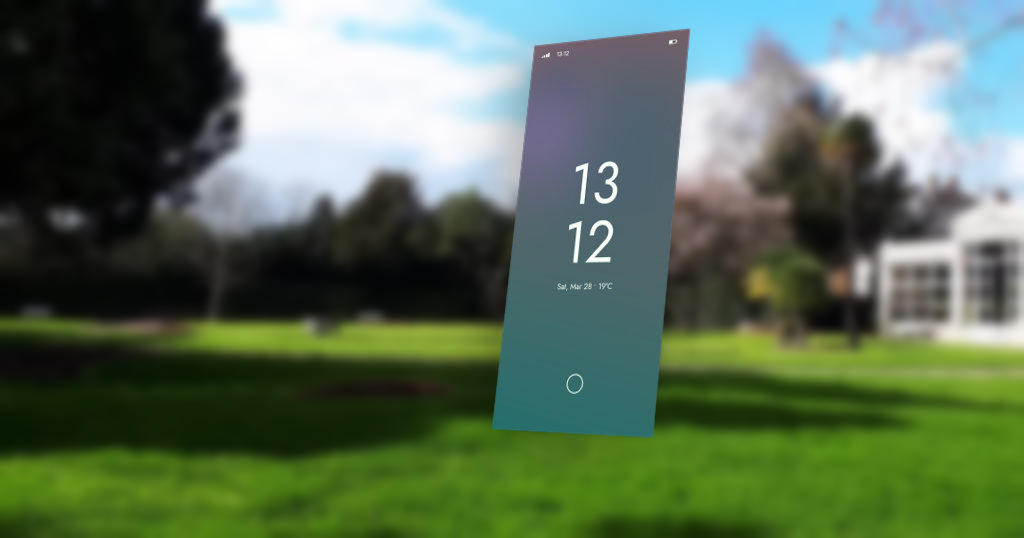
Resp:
13h12
